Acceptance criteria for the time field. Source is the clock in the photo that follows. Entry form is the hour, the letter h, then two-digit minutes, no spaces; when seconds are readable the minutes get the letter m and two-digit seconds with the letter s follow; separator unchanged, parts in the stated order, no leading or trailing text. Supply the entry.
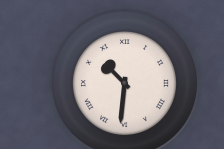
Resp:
10h31
